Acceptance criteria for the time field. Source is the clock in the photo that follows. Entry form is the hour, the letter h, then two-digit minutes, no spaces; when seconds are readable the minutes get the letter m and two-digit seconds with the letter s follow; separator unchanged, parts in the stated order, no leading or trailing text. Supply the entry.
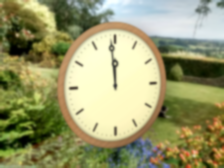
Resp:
11h59
